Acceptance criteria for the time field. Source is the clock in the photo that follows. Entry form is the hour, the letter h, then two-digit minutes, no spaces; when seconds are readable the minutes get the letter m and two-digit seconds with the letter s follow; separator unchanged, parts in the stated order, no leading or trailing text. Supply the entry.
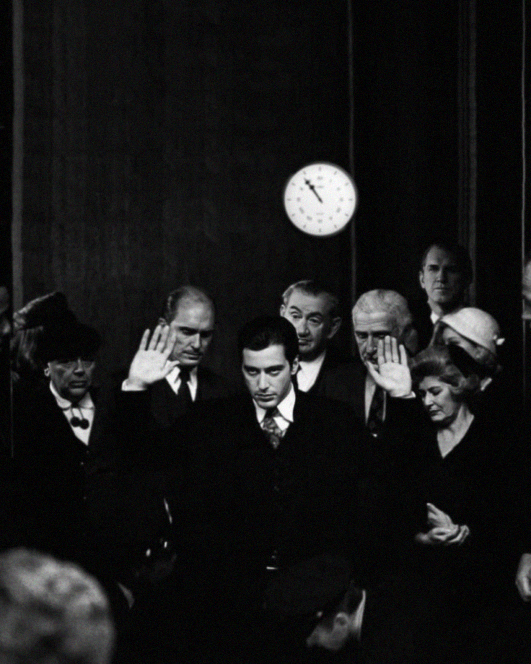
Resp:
10h54
